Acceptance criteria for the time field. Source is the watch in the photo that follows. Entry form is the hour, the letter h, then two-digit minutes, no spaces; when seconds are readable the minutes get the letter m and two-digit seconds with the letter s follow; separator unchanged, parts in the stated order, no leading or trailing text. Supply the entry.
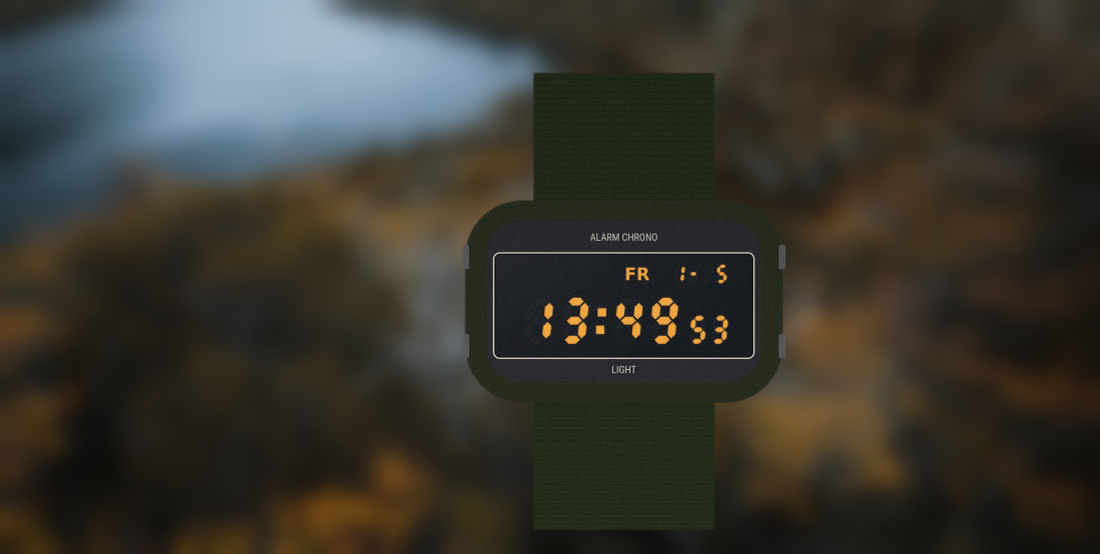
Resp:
13h49m53s
